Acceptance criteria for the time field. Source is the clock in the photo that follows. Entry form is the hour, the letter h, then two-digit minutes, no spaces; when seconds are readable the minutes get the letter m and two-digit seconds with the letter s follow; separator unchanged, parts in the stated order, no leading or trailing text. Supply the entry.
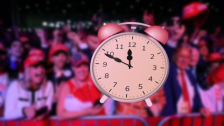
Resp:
11h49
